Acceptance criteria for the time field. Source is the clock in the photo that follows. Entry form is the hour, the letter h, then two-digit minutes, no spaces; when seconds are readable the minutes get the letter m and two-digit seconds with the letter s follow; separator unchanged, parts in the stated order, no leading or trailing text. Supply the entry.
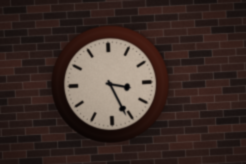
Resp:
3h26
